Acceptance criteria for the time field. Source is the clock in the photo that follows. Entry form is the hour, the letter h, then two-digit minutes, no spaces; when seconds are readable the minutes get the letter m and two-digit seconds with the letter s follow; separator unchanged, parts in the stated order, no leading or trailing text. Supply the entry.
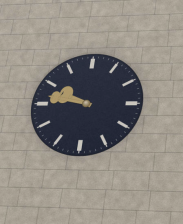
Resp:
9h47
